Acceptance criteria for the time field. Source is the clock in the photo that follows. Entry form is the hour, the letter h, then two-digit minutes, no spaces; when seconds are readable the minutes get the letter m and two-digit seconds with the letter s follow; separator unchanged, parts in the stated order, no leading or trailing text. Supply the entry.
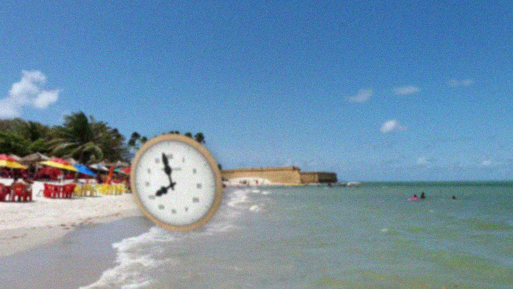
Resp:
7h58
